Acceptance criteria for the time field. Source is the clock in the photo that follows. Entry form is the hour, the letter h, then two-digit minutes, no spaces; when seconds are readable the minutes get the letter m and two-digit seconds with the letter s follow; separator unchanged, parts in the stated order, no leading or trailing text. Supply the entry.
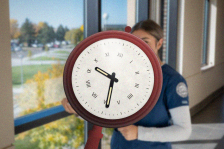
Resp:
9h29
